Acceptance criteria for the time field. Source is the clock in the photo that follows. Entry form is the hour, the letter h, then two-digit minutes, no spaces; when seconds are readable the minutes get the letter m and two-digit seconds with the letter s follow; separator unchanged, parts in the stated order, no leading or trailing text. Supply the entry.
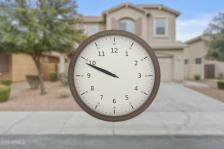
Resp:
9h49
